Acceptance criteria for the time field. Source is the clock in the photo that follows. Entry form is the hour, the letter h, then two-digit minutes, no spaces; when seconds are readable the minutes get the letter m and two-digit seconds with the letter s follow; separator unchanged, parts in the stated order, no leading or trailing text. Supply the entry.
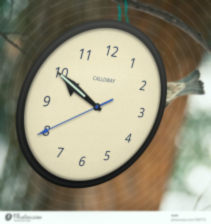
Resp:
9h49m40s
